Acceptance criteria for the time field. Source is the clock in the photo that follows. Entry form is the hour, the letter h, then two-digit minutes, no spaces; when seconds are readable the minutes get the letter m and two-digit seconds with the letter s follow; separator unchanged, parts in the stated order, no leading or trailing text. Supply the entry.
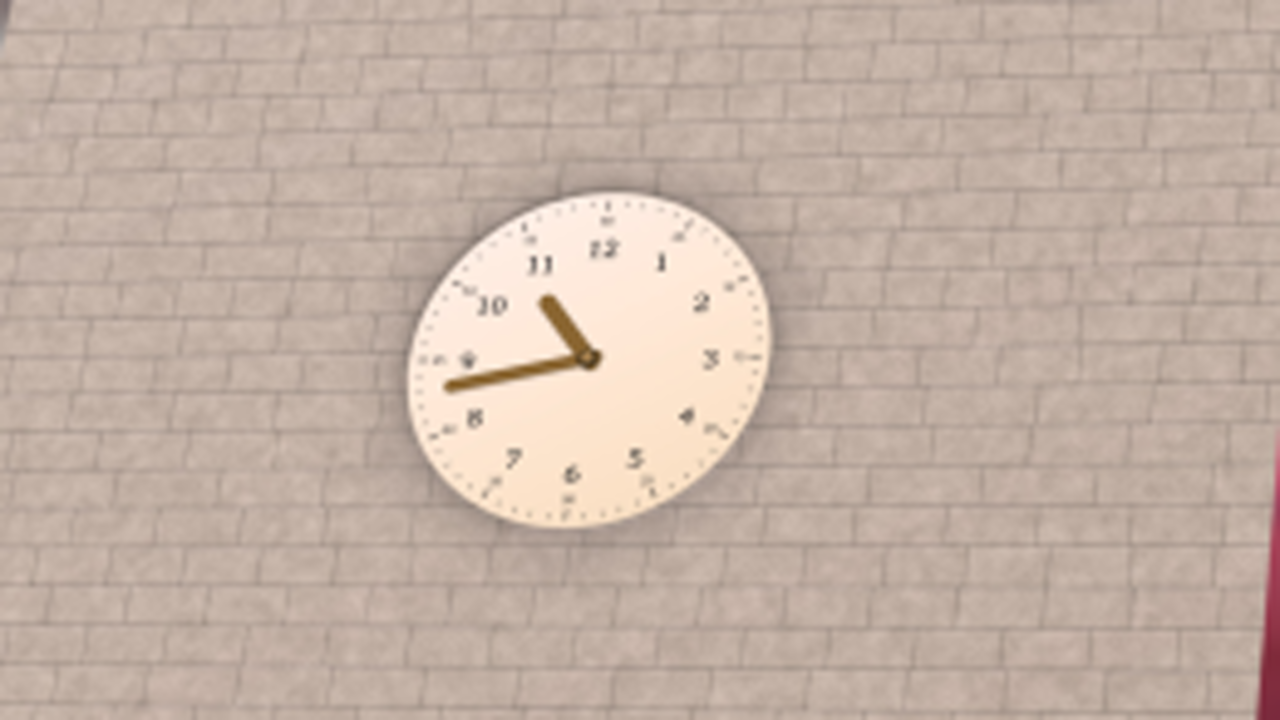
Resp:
10h43
